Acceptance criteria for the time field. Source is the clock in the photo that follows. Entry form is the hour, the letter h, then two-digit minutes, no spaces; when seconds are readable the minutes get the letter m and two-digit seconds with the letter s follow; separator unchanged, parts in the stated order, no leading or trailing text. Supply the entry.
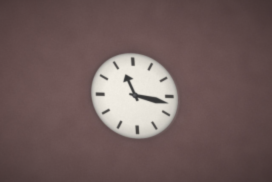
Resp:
11h17
